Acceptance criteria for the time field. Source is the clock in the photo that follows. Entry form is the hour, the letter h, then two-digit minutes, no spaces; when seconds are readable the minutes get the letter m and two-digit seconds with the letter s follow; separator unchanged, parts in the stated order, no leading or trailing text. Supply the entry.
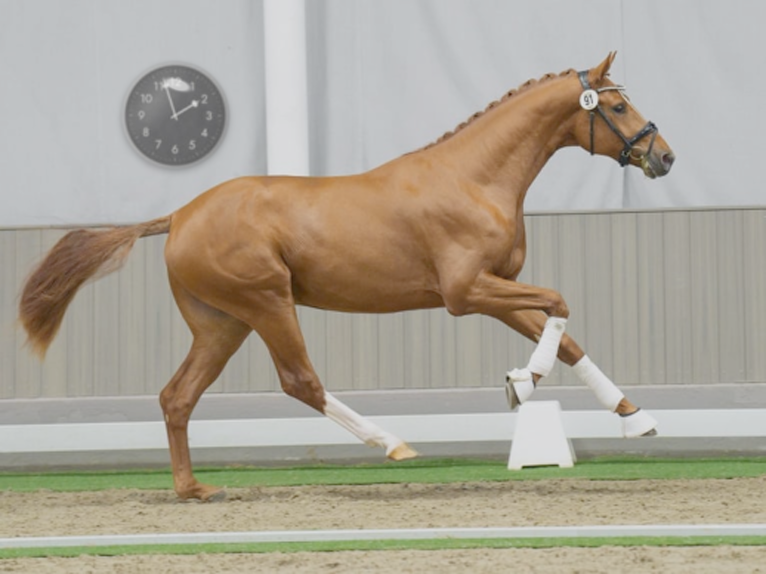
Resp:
1h57
